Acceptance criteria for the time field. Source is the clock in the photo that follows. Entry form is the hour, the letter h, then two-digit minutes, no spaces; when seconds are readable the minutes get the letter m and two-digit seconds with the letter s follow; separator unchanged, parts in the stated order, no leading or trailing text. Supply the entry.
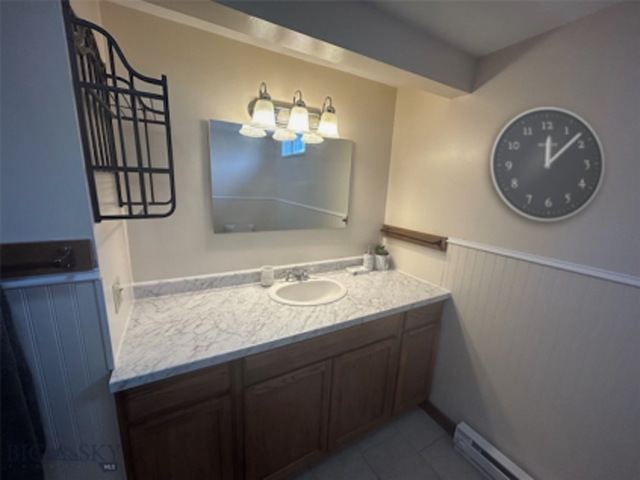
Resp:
12h08
